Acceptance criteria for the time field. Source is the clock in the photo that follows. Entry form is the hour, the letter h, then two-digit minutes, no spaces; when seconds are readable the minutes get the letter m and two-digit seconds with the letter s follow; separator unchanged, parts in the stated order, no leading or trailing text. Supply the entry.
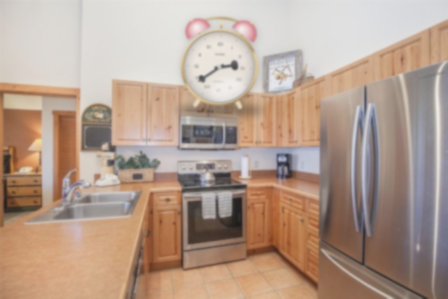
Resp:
2h39
